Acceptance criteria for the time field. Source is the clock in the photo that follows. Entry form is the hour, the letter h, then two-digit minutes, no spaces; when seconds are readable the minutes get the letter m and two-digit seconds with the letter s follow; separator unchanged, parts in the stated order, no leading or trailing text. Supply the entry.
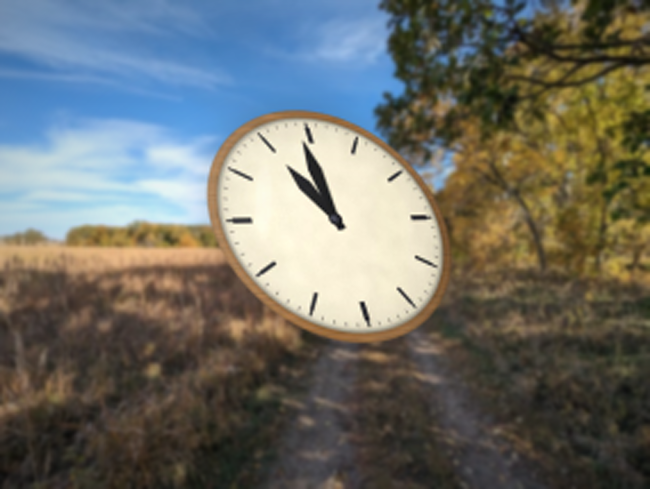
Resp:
10h59
